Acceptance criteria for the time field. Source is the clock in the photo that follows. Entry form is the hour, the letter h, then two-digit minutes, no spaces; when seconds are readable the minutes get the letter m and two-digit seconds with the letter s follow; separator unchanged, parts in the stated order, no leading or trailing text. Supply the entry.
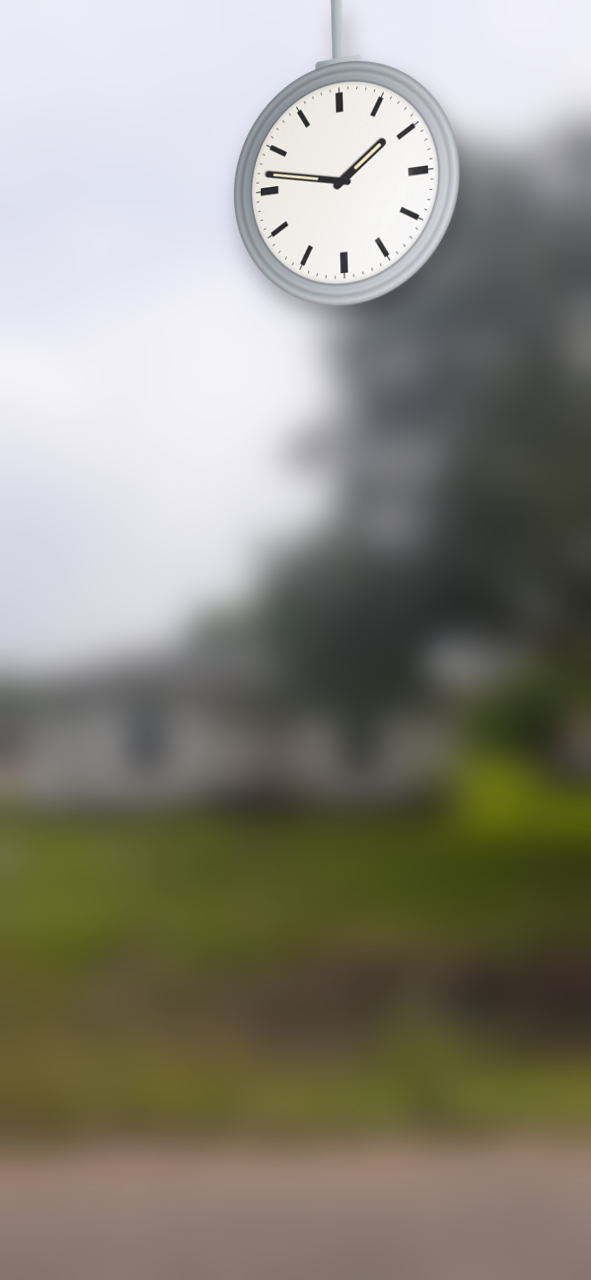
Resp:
1h47
